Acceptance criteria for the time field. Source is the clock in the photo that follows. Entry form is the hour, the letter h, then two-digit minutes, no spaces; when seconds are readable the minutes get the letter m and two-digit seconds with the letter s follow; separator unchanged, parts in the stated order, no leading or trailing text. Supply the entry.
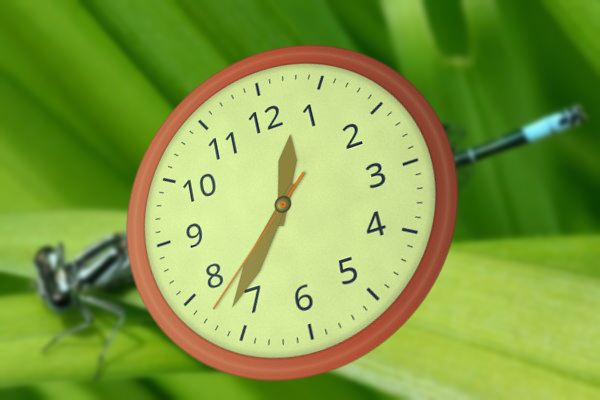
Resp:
12h36m38s
